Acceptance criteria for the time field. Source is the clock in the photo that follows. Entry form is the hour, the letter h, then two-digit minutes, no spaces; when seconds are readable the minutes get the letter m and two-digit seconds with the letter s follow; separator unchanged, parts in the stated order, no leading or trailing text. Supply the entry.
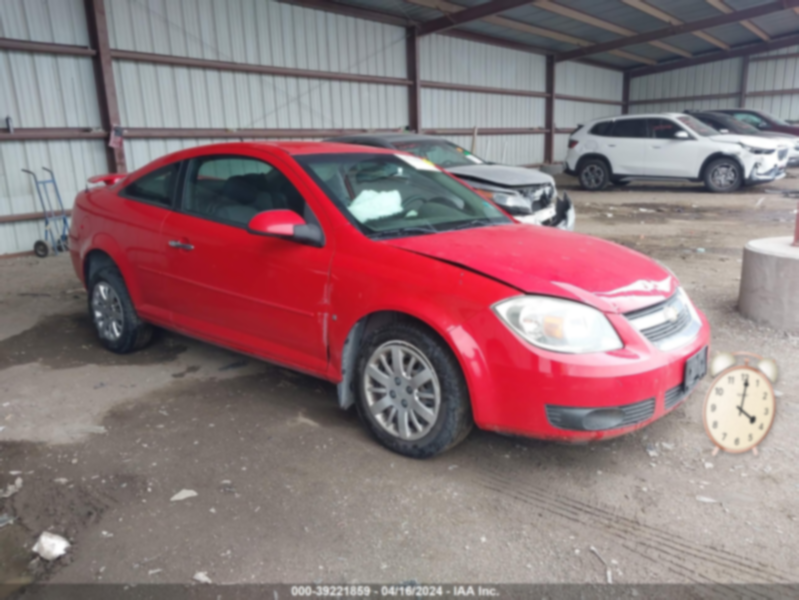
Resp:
4h01
